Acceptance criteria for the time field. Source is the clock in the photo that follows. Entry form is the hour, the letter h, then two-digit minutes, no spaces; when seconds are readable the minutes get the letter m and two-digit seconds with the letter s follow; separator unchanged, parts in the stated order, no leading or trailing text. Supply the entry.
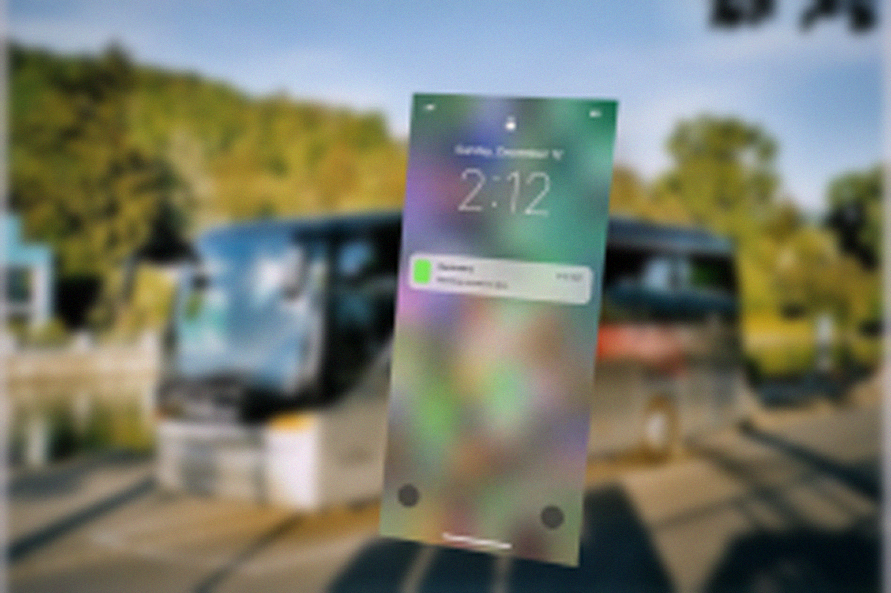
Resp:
2h12
